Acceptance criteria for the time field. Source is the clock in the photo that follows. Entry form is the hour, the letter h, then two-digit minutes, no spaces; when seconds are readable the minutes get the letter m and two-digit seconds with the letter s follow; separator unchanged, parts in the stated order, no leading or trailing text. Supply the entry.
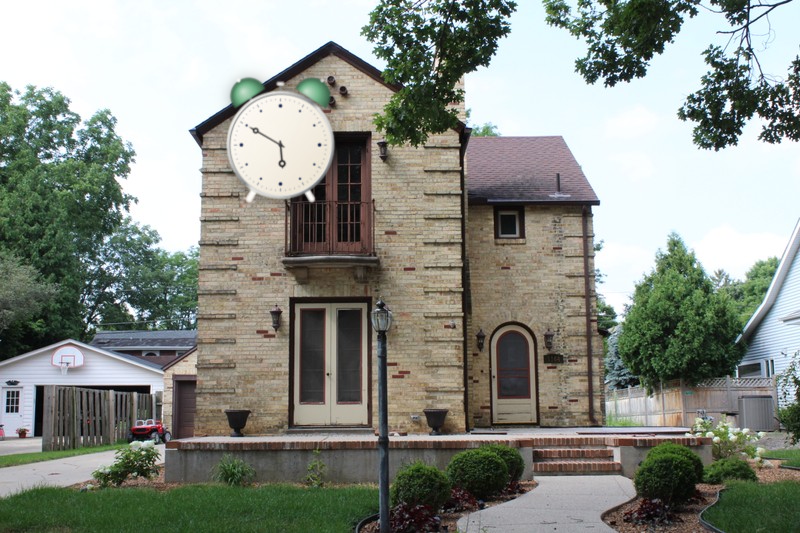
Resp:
5h50
